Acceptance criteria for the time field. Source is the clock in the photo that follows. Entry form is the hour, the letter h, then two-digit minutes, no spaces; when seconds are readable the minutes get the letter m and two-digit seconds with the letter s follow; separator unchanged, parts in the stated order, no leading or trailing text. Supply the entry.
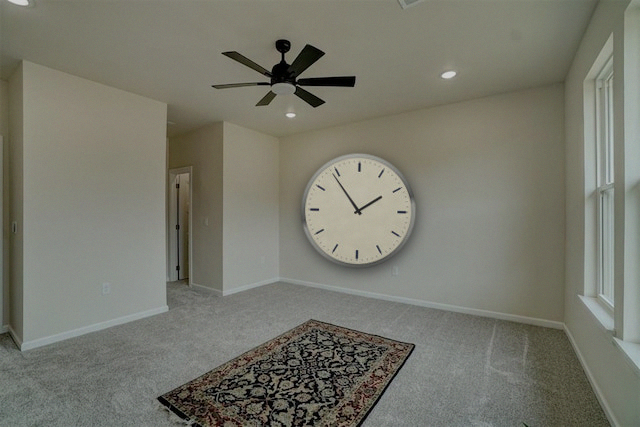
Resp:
1h54
